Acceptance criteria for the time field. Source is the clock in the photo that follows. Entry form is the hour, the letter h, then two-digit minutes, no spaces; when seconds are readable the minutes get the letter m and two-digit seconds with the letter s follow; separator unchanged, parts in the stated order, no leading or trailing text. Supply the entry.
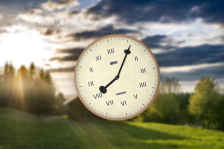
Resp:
8h06
